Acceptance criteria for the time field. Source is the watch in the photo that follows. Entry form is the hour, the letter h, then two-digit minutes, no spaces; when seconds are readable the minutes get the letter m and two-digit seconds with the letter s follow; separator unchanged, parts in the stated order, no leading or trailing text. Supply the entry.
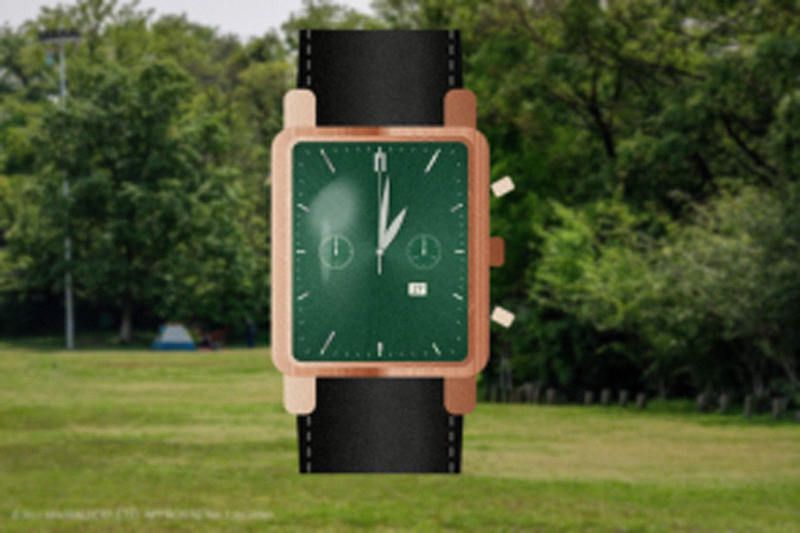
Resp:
1h01
